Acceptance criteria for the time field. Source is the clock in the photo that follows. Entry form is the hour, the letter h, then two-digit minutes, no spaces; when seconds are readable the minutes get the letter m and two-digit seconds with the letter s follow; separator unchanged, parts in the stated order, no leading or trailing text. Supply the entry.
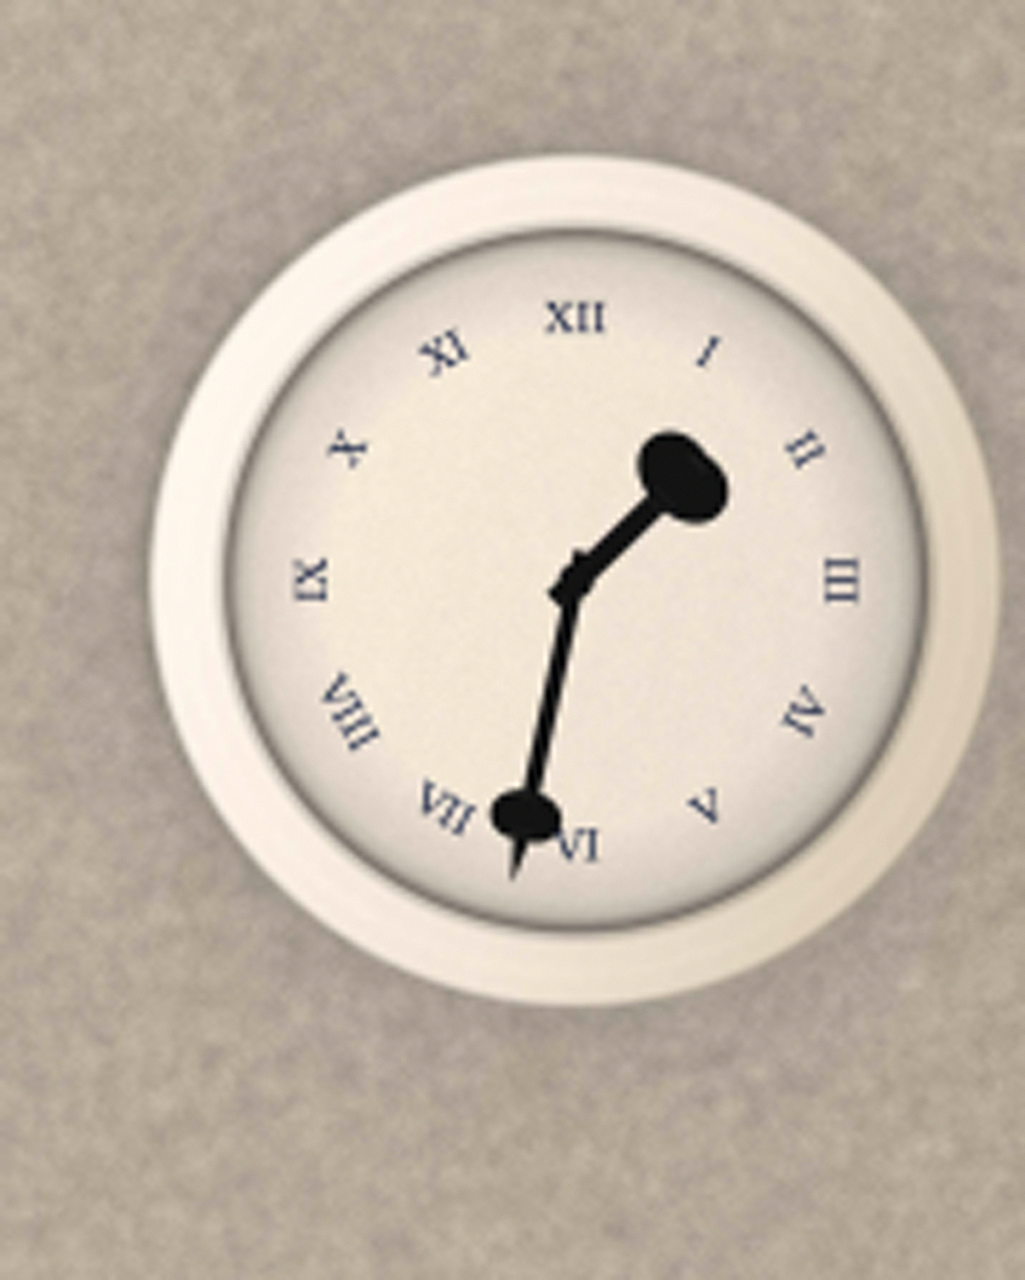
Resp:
1h32
